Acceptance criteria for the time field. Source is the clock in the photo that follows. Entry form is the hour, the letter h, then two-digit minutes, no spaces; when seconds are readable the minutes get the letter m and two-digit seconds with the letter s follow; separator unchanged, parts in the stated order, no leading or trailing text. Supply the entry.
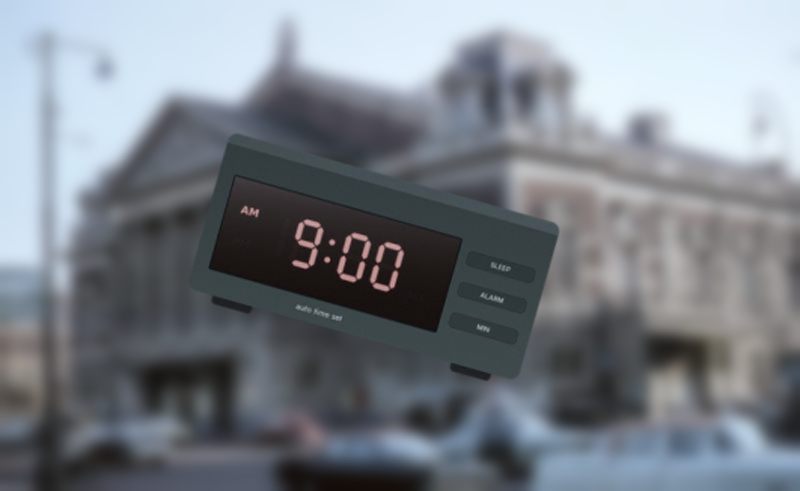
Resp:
9h00
